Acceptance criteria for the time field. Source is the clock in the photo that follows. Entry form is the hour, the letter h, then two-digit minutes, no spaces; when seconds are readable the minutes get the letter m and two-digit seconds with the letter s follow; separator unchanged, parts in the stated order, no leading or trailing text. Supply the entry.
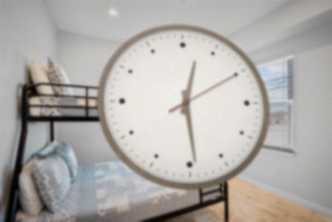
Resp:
12h29m10s
